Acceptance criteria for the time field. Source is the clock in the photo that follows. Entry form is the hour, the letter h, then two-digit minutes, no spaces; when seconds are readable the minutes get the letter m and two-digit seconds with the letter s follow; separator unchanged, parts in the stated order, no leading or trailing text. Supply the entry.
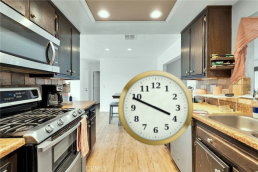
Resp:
3h49
